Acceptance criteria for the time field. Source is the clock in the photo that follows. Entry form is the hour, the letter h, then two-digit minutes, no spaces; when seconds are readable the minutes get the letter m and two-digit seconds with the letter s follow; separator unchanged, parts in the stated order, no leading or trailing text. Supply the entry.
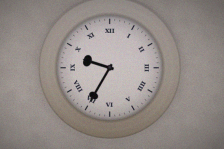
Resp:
9h35
